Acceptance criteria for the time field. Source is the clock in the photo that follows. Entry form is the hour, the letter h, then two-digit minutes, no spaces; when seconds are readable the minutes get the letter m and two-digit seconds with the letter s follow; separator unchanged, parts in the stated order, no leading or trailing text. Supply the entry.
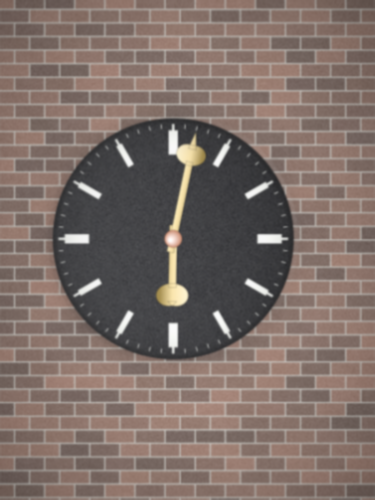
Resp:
6h02
